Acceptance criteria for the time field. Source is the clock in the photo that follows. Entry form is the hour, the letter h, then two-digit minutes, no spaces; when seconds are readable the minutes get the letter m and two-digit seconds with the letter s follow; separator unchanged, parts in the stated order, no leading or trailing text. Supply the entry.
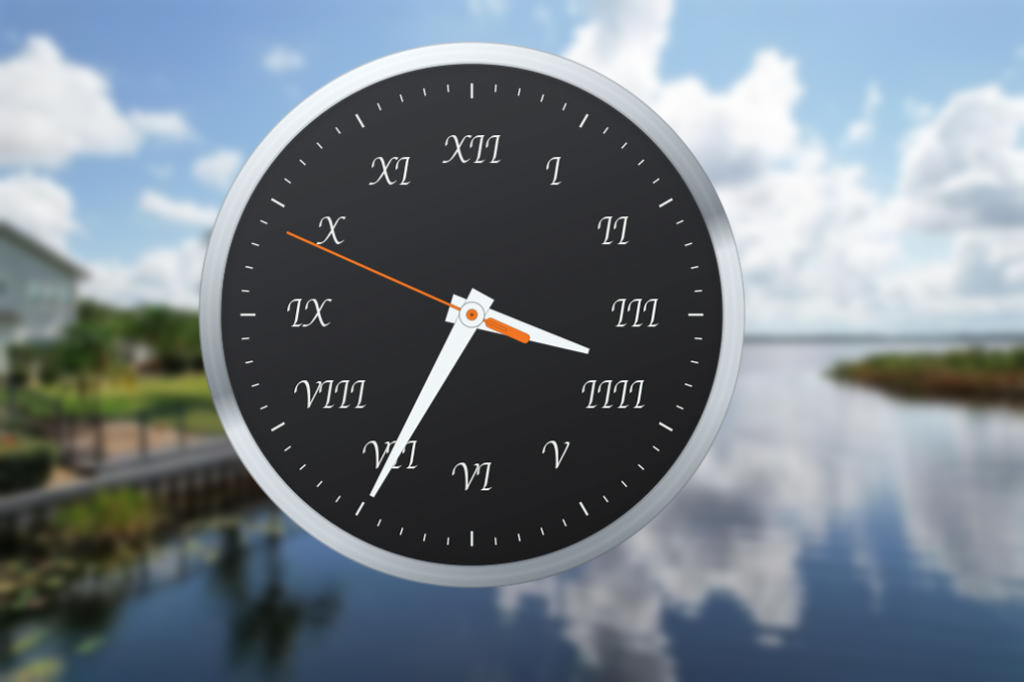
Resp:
3h34m49s
